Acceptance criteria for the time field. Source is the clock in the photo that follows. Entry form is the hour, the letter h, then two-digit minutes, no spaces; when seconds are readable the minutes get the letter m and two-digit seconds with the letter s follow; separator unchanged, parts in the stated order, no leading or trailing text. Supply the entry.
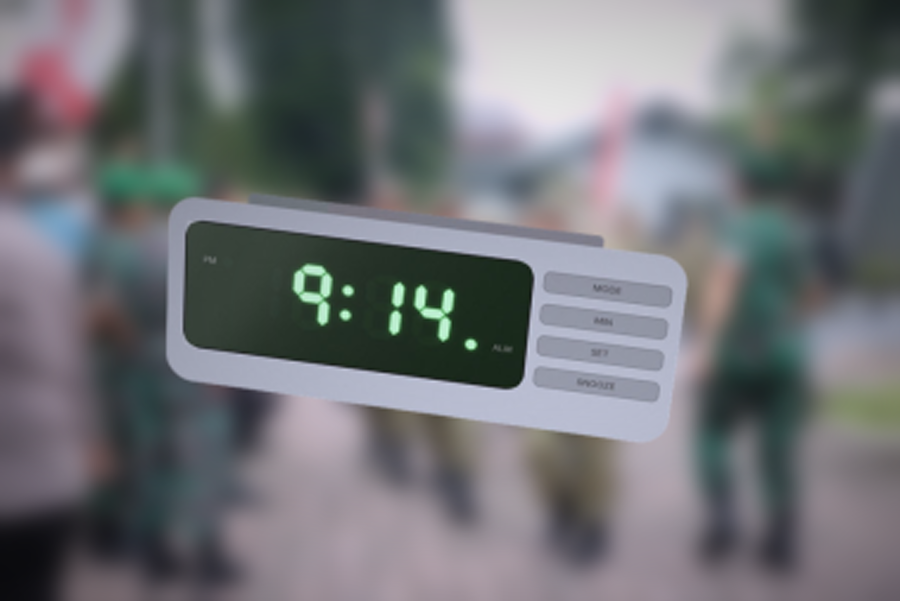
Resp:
9h14
